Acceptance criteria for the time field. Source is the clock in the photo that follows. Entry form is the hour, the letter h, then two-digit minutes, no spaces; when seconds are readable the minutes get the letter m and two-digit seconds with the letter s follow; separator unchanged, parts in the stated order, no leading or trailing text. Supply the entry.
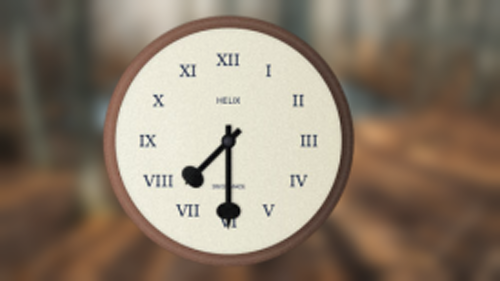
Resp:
7h30
